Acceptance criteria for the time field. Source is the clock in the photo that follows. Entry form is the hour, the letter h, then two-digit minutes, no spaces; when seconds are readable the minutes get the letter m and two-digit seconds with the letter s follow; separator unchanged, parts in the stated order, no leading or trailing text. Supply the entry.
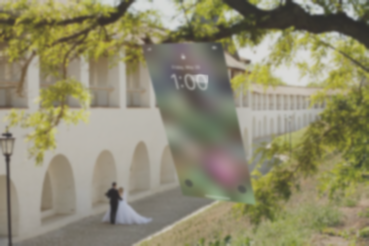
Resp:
1h00
